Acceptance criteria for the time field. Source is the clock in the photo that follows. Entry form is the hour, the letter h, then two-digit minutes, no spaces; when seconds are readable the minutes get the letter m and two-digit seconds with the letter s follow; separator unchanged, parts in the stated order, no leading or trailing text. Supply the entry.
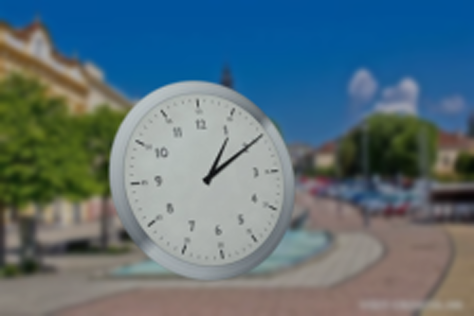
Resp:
1h10
